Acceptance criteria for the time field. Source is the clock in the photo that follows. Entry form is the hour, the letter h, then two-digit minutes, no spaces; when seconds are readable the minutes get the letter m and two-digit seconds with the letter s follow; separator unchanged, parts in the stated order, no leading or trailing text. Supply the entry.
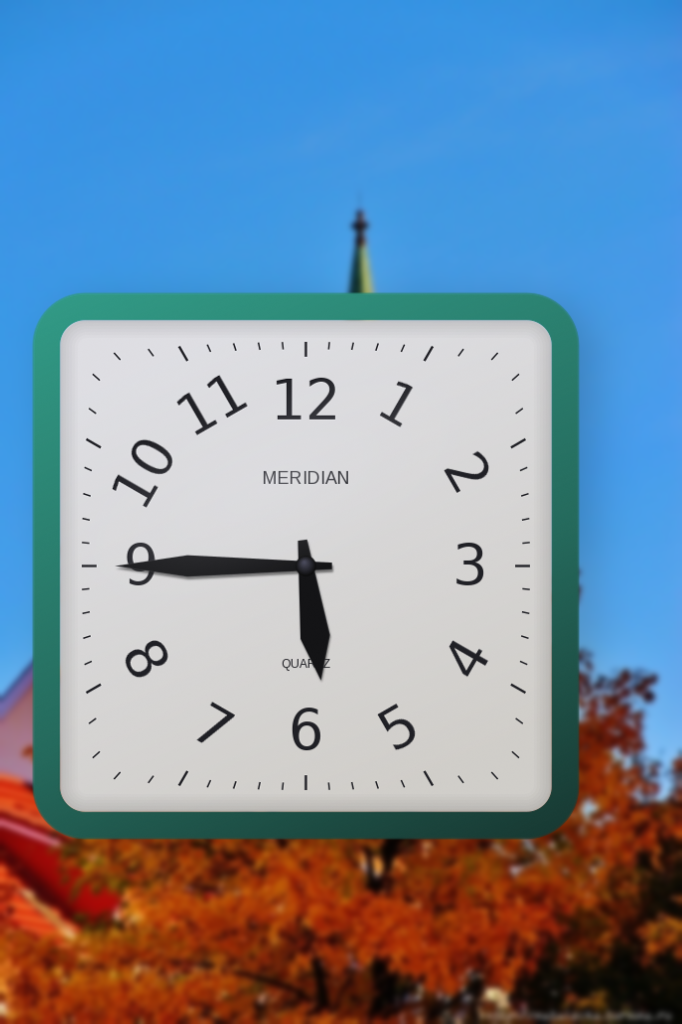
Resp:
5h45
